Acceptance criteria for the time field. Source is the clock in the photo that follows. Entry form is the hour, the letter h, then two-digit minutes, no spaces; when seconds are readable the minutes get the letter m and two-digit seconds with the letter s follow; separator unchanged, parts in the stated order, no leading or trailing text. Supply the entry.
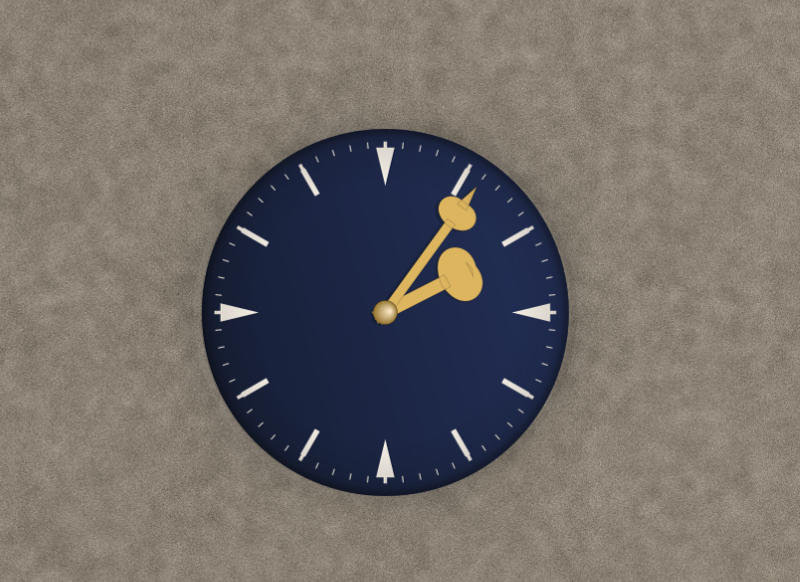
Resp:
2h06
